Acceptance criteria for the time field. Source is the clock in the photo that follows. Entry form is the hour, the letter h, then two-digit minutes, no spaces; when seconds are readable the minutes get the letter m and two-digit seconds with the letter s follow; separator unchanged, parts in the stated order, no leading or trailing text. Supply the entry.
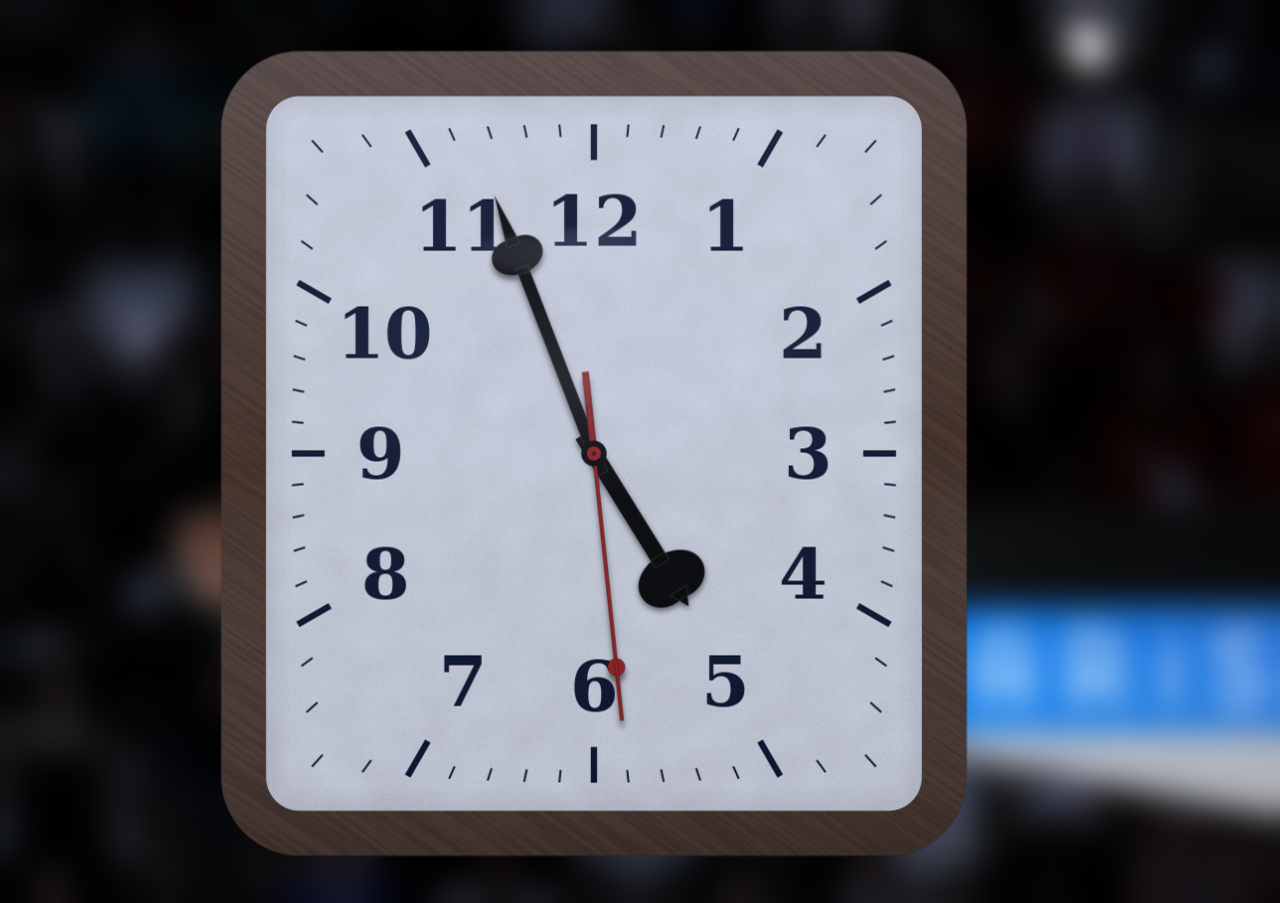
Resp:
4h56m29s
